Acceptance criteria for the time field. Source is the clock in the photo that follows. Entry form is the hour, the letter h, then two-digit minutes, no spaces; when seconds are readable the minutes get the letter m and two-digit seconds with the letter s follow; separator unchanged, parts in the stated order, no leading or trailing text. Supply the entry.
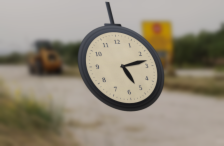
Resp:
5h13
